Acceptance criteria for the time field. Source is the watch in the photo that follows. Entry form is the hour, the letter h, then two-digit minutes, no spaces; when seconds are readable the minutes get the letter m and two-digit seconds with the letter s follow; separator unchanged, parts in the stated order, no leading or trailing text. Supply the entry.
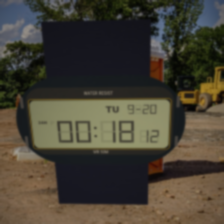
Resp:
0h18m12s
